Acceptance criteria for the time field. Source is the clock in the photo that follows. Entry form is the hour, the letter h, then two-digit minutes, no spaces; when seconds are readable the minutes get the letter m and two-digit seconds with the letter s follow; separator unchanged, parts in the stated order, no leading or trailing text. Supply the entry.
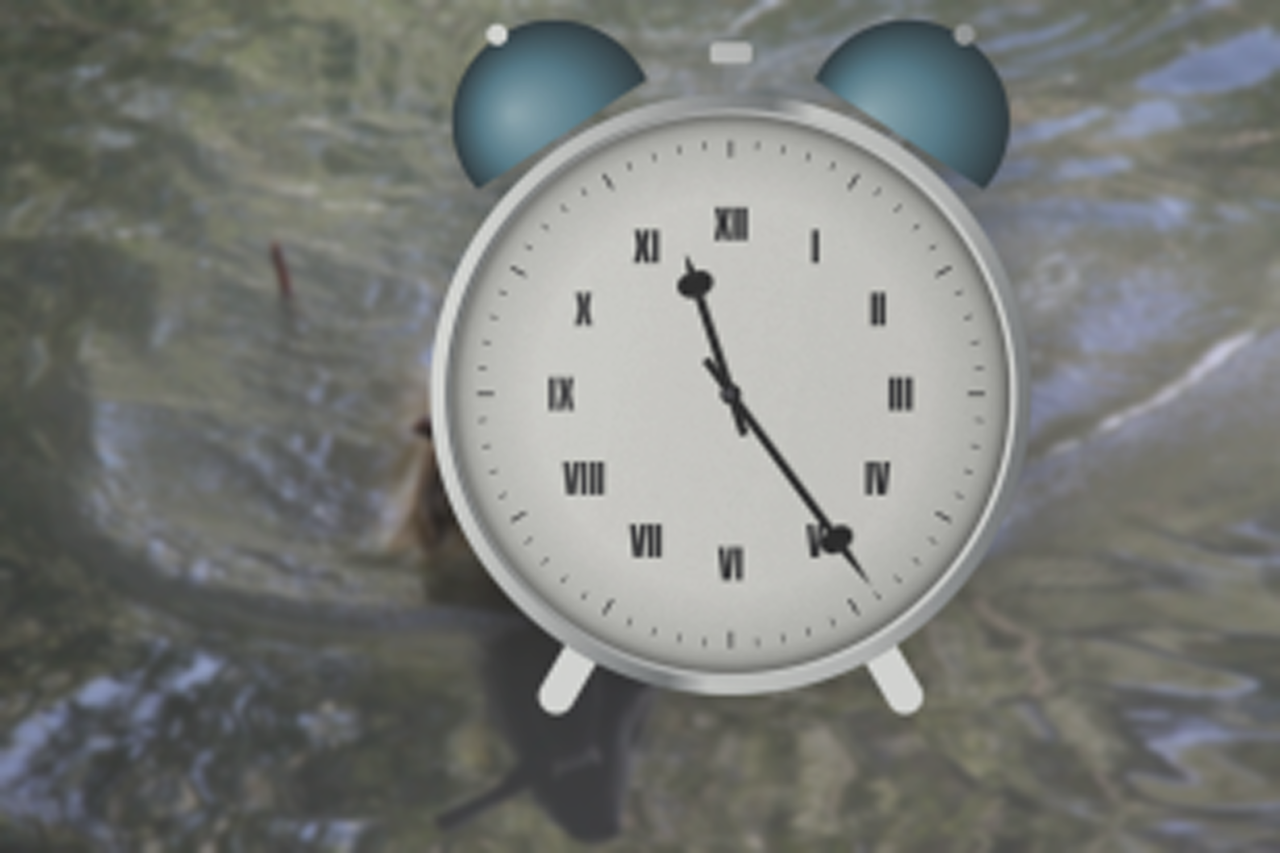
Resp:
11h24
